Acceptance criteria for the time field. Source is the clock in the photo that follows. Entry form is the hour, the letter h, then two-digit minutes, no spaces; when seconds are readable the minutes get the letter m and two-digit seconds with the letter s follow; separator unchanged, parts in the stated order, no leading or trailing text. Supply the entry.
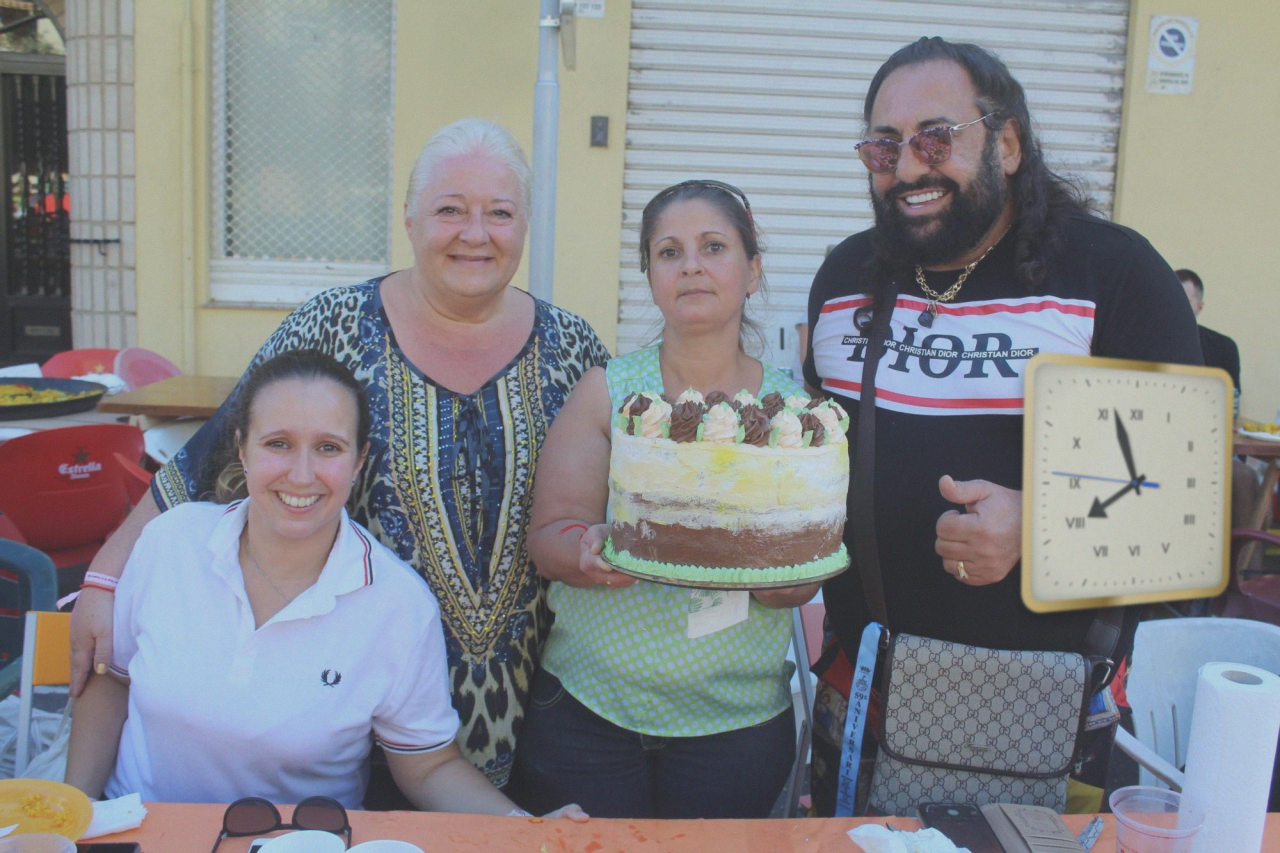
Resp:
7h56m46s
